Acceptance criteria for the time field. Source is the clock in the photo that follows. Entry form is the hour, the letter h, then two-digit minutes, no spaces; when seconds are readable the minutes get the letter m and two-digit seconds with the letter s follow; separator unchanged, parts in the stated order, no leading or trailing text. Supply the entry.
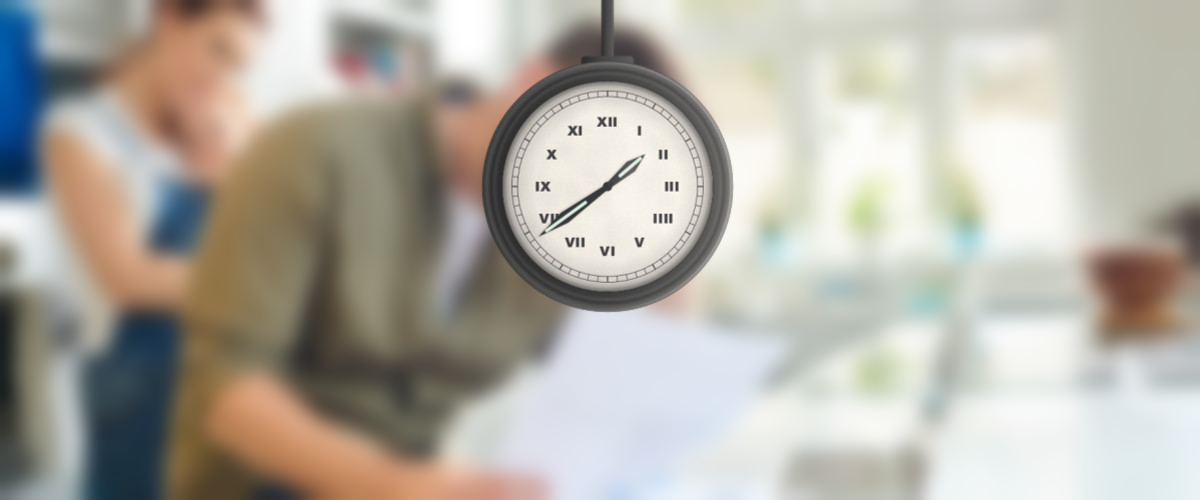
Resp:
1h39
